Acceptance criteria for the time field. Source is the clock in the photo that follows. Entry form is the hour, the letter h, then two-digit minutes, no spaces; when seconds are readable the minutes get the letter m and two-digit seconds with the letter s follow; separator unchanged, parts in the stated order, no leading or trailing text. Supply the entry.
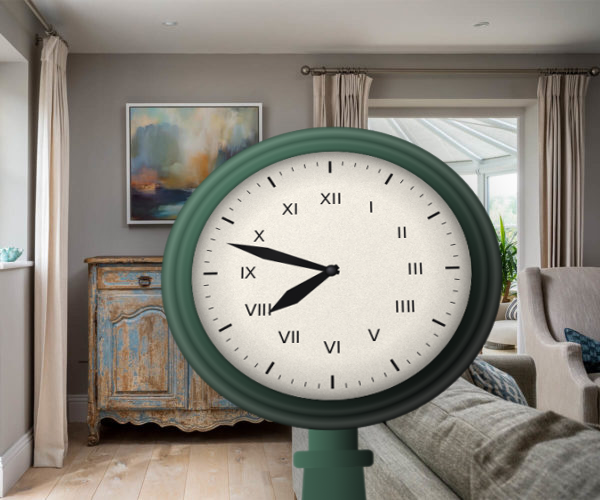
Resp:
7h48
